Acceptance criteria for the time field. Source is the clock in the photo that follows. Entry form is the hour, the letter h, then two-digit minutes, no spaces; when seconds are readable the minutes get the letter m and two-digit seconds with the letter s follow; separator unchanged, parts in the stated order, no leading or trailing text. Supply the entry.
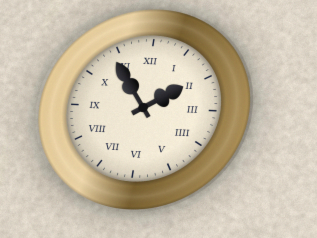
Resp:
1h54
